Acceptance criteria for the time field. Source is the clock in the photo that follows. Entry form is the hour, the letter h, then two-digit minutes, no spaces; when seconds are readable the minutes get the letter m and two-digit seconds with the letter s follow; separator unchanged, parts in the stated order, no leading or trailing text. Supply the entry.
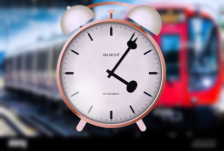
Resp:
4h06
